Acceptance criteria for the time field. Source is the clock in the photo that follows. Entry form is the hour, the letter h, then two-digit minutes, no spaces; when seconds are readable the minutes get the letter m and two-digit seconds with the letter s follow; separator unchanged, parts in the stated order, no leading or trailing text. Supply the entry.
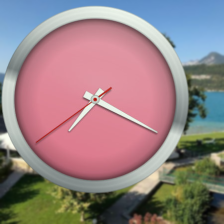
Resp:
7h19m39s
